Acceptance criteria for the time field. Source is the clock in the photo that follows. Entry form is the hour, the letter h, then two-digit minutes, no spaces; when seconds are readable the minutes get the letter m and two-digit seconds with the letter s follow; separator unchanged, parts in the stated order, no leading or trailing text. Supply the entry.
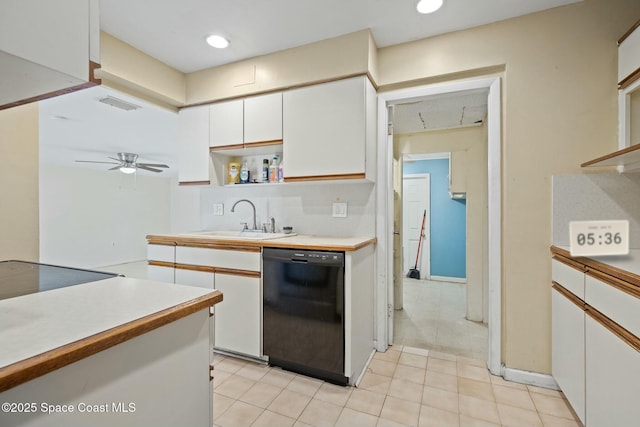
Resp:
5h36
